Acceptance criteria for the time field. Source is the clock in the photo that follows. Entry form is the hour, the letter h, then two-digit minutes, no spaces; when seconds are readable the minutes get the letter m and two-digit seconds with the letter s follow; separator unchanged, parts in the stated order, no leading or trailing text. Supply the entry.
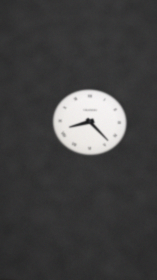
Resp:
8h23
